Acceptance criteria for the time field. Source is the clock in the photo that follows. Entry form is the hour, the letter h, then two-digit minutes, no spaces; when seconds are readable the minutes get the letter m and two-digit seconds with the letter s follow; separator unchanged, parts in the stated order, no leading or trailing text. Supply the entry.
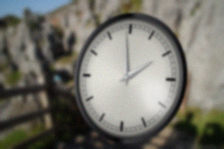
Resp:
1h59
